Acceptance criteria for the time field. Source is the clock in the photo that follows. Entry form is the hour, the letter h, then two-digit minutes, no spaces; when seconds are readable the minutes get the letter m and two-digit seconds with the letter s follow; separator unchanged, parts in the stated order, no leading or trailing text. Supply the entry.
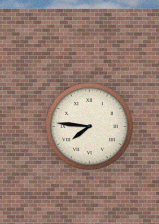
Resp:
7h46
